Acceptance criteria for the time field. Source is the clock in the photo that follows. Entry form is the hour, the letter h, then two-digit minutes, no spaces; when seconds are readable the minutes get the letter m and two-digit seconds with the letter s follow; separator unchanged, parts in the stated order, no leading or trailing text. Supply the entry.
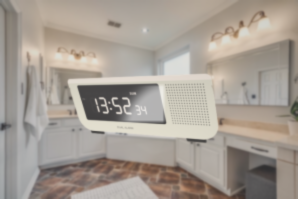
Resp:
13h52m34s
